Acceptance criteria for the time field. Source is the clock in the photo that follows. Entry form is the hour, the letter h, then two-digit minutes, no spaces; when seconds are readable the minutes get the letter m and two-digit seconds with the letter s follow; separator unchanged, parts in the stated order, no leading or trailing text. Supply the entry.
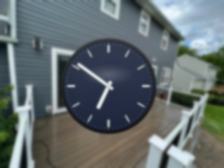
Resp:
6h51
